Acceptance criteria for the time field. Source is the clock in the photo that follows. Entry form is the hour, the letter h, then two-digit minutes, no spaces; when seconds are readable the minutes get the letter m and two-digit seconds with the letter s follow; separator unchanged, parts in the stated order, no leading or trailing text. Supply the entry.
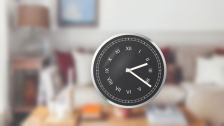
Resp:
2h21
